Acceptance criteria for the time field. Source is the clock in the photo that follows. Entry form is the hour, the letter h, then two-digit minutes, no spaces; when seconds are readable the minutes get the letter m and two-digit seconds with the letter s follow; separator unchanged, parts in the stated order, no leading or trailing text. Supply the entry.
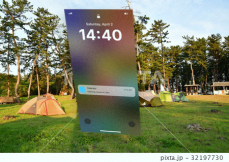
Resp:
14h40
